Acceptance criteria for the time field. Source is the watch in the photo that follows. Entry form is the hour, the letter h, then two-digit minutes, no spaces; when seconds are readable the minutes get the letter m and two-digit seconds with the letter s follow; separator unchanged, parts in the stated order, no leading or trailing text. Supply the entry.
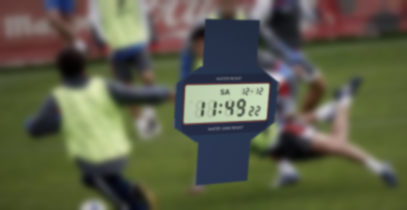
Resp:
11h49
